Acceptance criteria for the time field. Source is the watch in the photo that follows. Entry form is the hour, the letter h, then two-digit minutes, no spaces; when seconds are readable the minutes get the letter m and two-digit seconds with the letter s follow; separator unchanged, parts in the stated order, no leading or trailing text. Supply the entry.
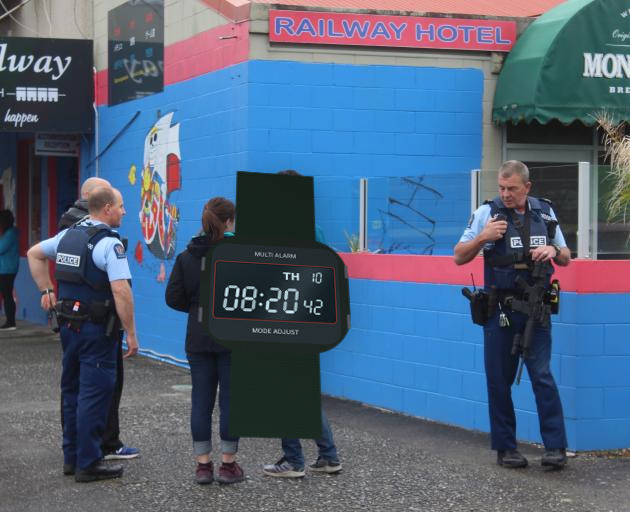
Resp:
8h20m42s
